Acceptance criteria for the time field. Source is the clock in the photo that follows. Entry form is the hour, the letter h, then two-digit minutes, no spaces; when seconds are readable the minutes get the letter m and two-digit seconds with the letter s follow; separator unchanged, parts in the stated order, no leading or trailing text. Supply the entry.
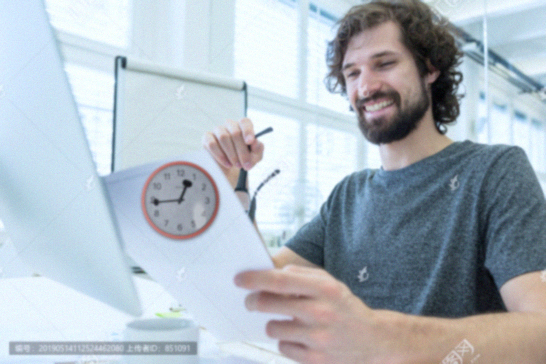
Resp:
12h44
